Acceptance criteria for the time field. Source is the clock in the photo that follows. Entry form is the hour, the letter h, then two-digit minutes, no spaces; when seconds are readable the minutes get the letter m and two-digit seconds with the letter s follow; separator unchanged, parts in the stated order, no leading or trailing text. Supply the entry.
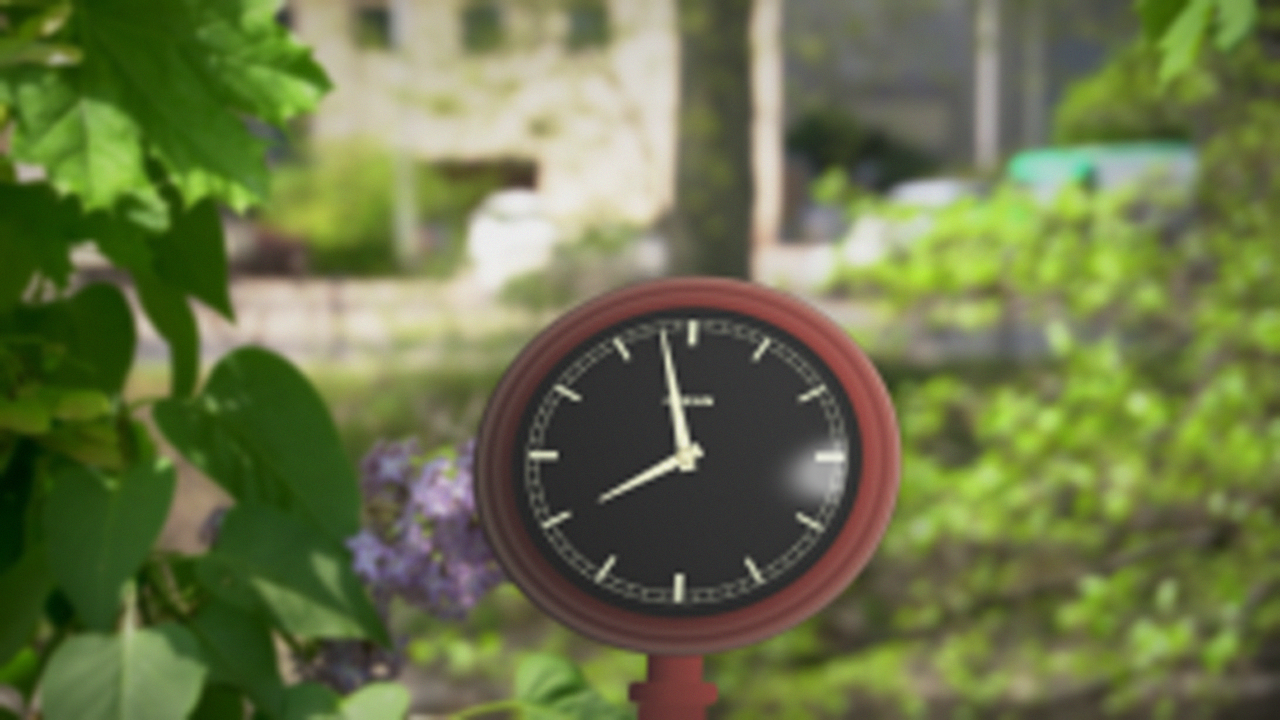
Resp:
7h58
